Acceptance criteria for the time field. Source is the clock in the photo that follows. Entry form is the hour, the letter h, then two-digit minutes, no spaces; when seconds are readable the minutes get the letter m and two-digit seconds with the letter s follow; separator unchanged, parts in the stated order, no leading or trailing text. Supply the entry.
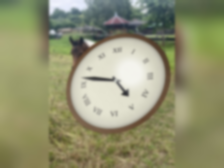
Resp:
4h47
